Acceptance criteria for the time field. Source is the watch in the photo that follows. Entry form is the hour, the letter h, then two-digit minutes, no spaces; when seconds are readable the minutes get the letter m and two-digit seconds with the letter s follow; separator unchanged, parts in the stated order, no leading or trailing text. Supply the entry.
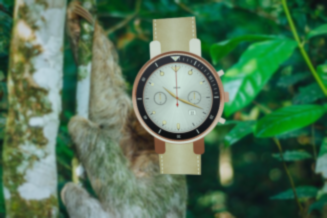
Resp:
10h19
